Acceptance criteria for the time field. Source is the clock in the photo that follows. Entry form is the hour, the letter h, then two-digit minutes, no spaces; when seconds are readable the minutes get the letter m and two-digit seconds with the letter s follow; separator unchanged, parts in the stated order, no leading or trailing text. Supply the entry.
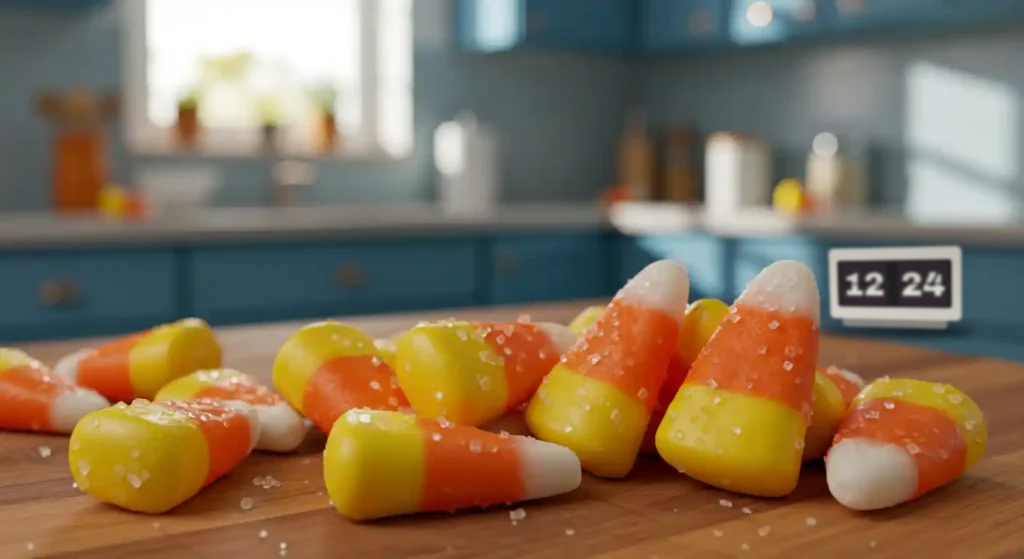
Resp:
12h24
